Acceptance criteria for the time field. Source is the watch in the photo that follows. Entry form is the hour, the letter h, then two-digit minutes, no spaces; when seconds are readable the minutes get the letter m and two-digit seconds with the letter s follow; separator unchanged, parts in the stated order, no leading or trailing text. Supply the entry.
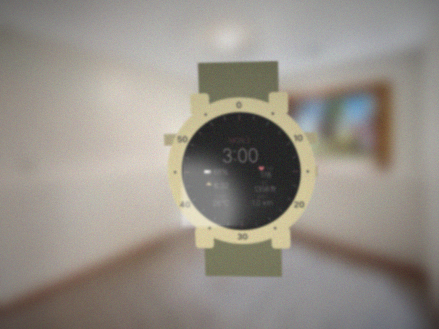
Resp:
3h00
